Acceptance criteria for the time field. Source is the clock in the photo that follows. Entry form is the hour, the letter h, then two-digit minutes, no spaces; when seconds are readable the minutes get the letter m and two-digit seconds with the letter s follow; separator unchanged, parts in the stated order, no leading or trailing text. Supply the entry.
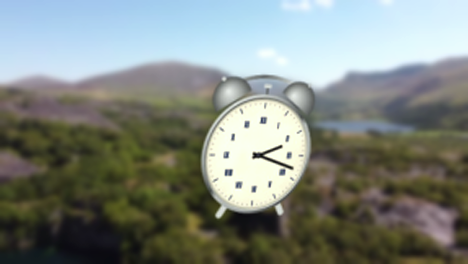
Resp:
2h18
